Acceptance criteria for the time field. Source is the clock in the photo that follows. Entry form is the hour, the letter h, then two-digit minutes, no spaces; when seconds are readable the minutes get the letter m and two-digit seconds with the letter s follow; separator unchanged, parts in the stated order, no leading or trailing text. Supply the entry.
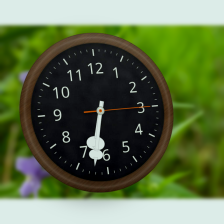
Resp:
6h32m15s
